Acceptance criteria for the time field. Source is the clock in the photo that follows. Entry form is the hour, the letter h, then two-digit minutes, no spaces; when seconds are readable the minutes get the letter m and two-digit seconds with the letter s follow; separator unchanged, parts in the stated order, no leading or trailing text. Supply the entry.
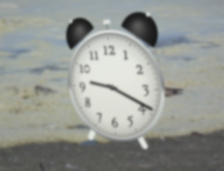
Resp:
9h19
